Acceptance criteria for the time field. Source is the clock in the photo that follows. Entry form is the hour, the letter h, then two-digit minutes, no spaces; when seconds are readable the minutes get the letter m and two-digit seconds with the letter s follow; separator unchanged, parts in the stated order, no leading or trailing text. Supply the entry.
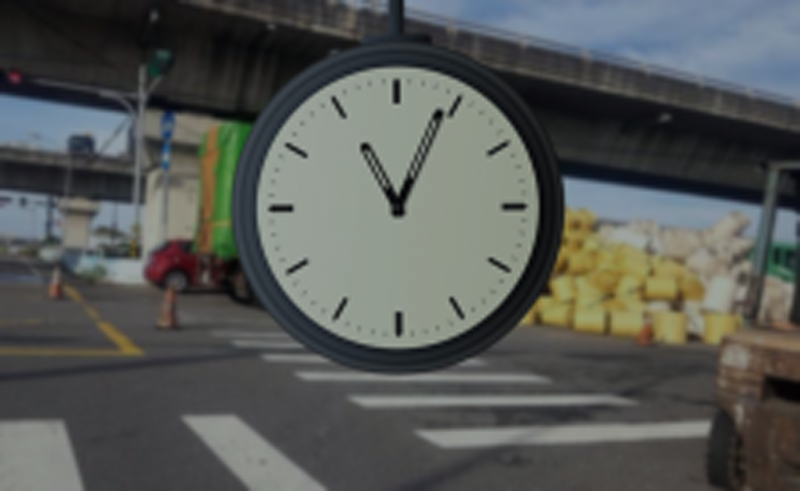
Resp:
11h04
